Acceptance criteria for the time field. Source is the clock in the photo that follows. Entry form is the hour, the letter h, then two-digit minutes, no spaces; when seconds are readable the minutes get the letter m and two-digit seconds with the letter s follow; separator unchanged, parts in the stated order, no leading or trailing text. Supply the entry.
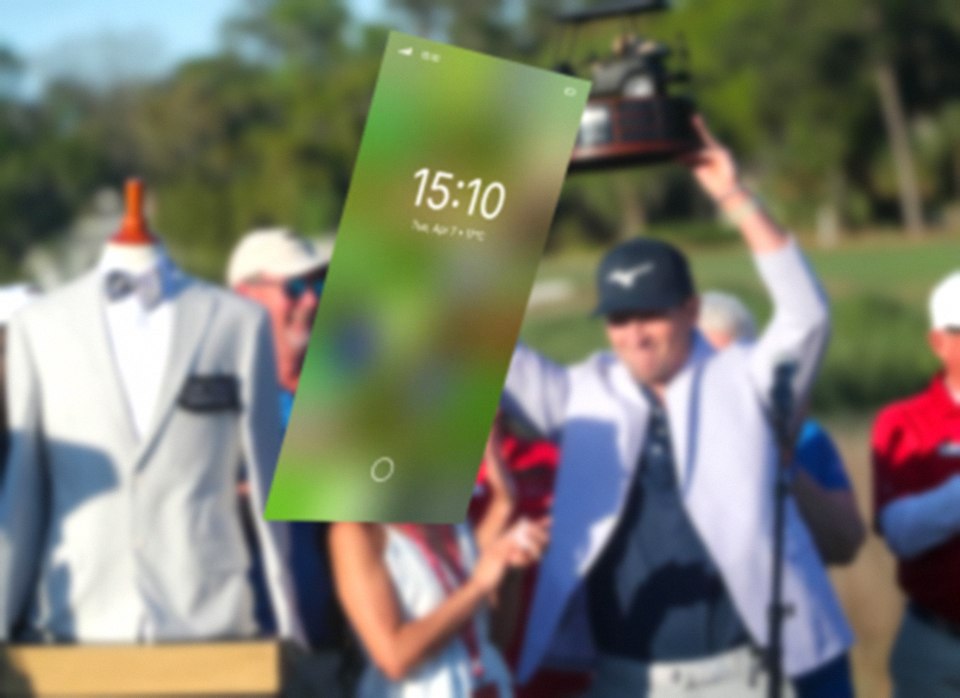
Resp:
15h10
